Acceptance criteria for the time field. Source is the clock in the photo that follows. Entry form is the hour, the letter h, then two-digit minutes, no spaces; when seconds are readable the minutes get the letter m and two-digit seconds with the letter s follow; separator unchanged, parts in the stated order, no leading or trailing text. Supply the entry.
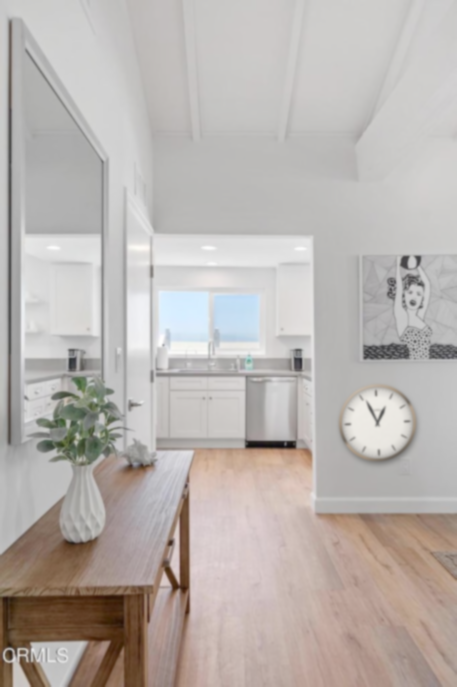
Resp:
12h56
